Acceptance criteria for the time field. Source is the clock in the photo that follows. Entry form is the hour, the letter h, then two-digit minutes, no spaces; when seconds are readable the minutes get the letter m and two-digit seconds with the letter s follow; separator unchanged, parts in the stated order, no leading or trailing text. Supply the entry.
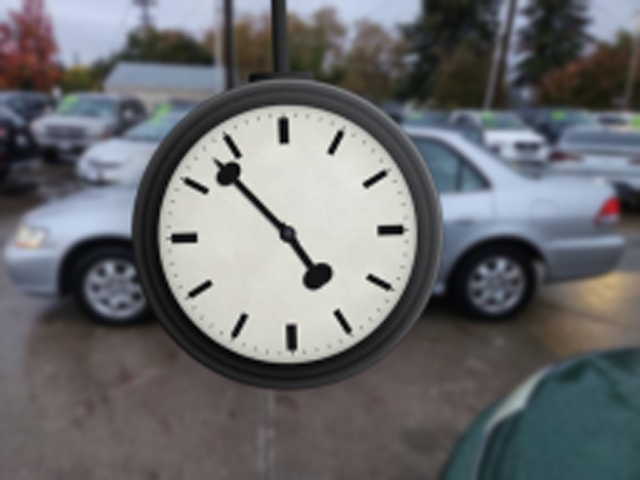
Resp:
4h53
